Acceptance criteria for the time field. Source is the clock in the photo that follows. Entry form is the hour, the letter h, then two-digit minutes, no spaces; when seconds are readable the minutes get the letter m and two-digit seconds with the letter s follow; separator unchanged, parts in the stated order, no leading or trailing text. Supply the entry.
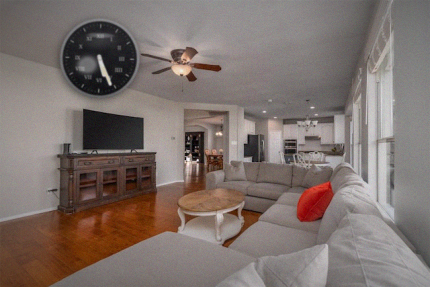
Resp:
5h26
